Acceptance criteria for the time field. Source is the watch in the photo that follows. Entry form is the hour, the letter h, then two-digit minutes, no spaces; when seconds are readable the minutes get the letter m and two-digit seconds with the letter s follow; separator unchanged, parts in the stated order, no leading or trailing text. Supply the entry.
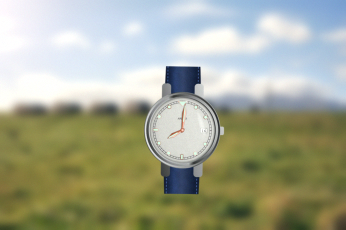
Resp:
8h01
